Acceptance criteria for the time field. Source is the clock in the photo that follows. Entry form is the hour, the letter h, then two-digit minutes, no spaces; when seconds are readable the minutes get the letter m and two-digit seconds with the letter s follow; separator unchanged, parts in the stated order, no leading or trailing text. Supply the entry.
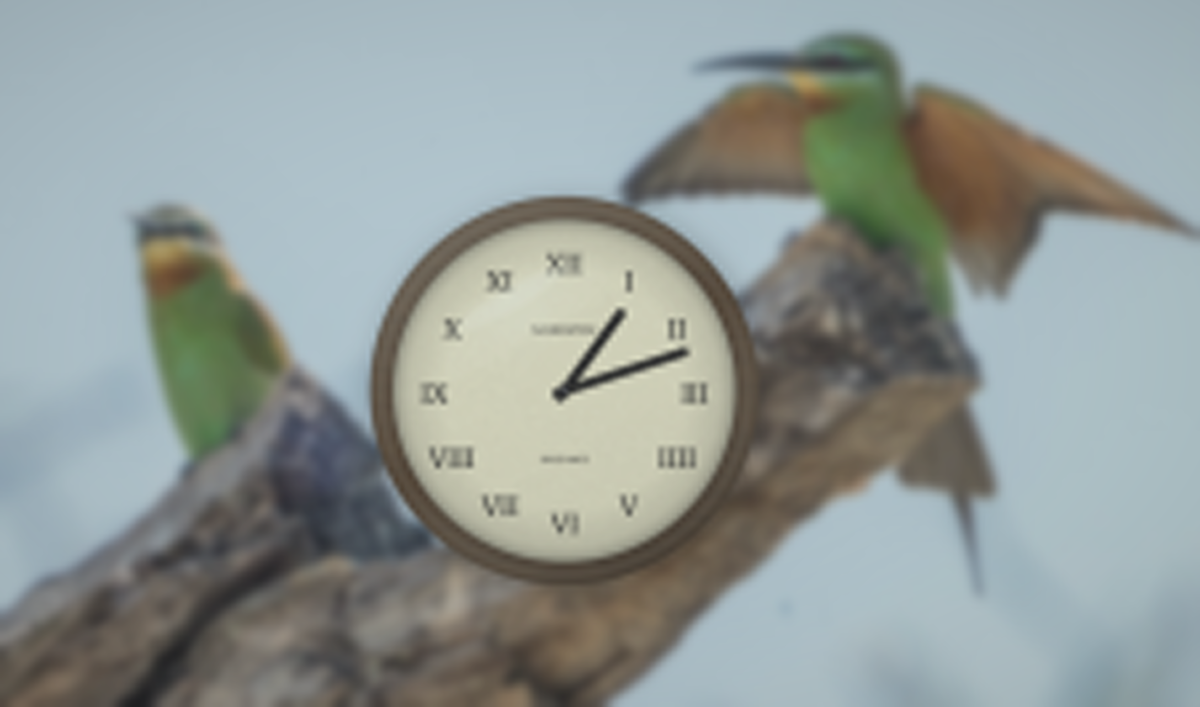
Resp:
1h12
